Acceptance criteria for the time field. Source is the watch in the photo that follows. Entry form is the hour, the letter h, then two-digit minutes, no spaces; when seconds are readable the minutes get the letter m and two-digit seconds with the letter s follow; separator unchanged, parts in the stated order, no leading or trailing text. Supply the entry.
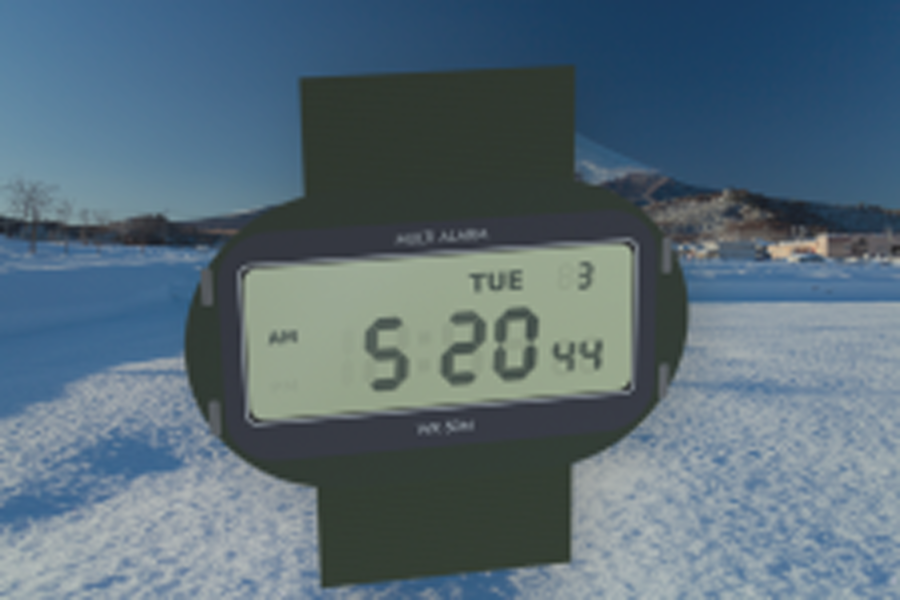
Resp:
5h20m44s
